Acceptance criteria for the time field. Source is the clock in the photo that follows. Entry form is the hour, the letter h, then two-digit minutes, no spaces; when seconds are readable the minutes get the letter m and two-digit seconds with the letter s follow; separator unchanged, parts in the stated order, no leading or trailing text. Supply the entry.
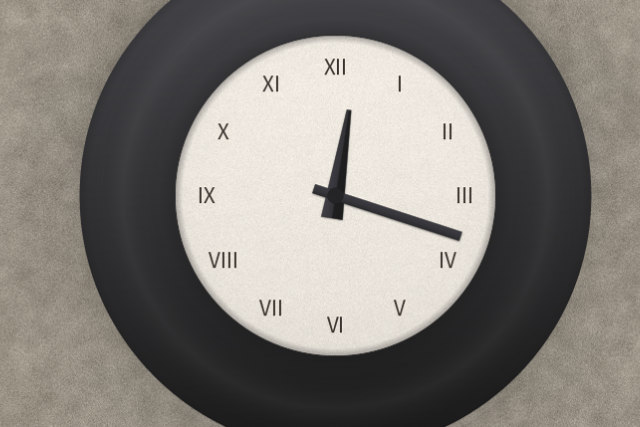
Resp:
12h18
